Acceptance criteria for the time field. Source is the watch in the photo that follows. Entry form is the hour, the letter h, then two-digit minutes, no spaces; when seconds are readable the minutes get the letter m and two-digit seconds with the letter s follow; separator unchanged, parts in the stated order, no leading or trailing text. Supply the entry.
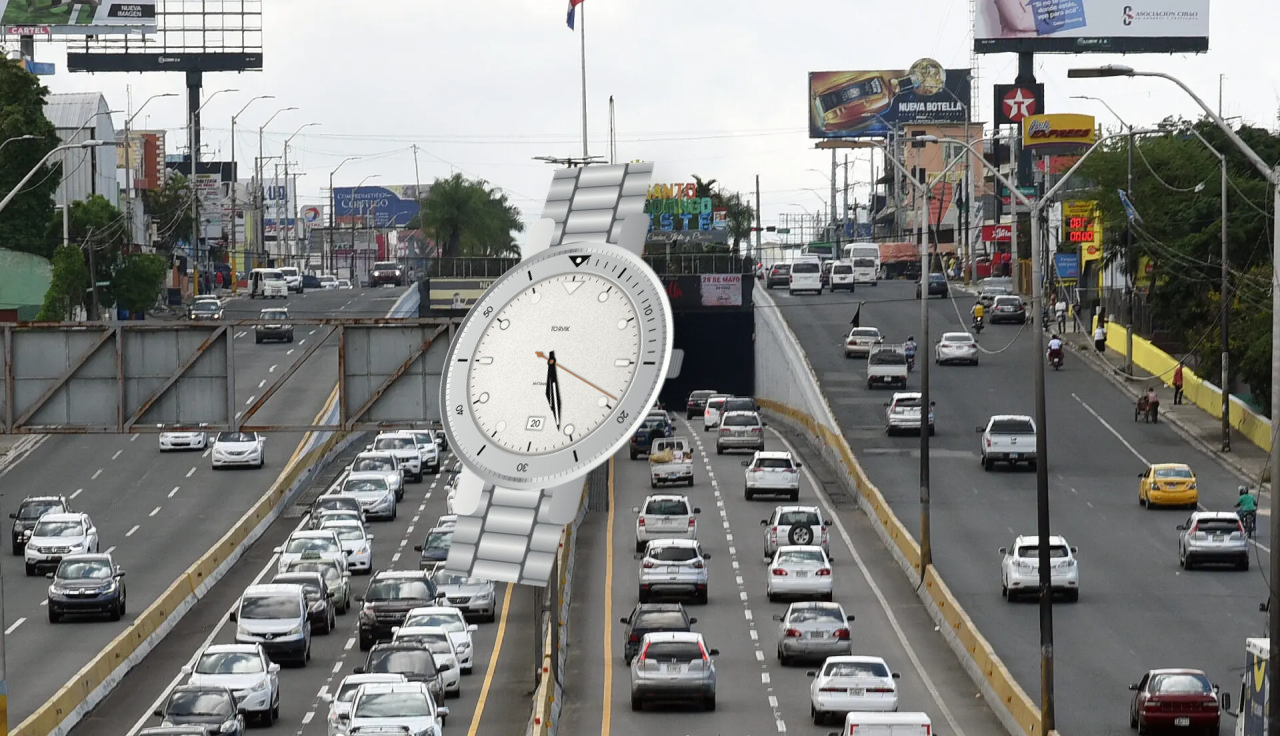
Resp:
5h26m19s
